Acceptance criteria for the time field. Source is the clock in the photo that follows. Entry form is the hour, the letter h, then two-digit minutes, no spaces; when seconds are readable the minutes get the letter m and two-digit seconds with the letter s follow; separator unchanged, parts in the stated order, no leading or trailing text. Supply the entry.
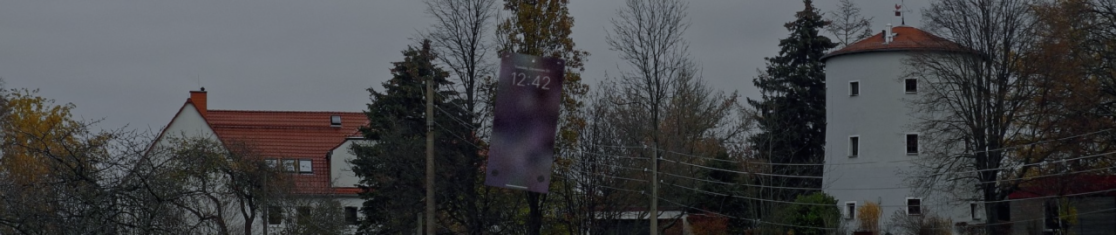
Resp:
12h42
